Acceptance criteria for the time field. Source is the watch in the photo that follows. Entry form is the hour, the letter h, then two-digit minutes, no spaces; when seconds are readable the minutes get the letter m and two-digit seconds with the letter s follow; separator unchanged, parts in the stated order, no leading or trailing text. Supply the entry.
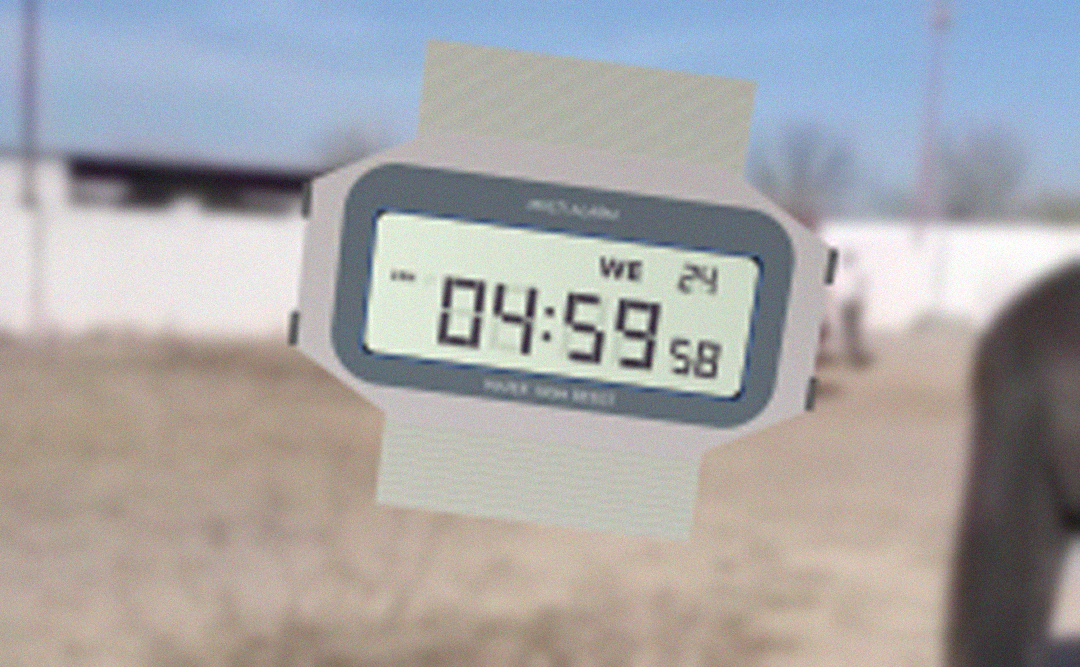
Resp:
4h59m58s
